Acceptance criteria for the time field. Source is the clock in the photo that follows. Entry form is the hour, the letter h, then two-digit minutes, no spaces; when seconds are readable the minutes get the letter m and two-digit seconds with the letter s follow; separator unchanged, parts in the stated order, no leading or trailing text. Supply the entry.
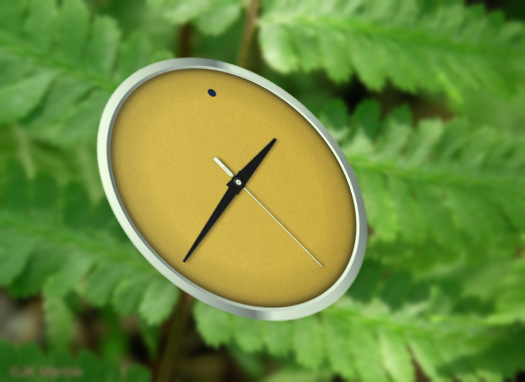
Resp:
1h37m24s
